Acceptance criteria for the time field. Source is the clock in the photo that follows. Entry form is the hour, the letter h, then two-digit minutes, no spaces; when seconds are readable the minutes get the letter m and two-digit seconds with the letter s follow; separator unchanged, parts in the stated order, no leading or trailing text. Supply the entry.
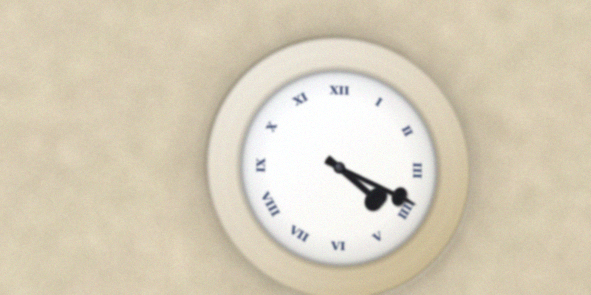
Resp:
4h19
